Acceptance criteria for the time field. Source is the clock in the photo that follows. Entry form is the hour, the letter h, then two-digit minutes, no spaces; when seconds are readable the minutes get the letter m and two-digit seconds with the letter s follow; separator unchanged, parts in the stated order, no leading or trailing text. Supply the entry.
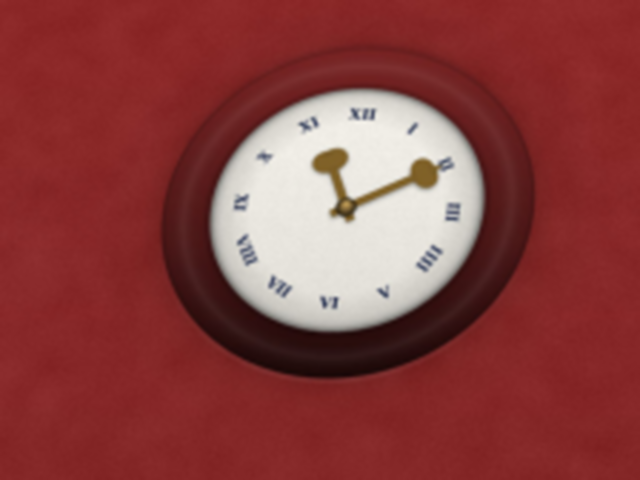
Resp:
11h10
